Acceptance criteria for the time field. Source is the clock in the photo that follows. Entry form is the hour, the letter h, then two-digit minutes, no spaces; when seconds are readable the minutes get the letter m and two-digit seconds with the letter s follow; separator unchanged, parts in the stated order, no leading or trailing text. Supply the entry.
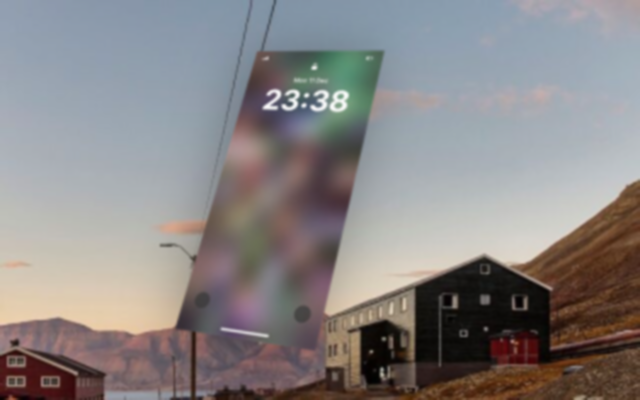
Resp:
23h38
